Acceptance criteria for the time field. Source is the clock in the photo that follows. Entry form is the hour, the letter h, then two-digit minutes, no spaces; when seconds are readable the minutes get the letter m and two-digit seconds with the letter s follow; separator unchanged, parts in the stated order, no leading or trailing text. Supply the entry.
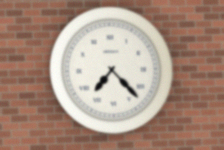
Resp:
7h23
